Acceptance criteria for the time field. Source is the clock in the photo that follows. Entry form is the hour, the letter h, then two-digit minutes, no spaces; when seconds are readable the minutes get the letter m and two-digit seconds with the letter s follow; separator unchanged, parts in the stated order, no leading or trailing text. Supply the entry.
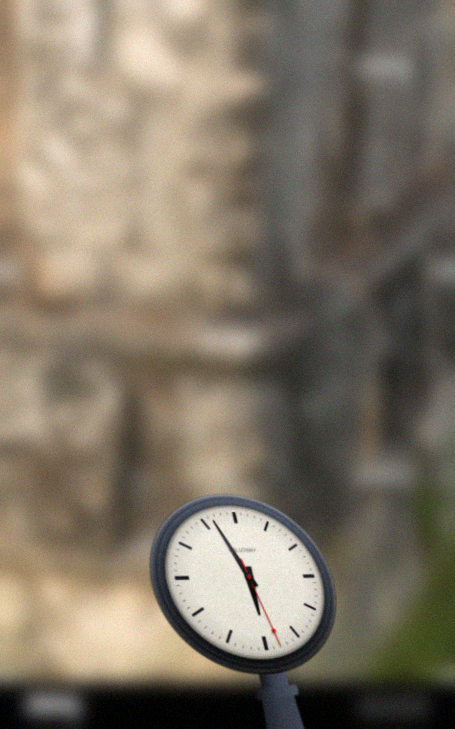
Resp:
5h56m28s
